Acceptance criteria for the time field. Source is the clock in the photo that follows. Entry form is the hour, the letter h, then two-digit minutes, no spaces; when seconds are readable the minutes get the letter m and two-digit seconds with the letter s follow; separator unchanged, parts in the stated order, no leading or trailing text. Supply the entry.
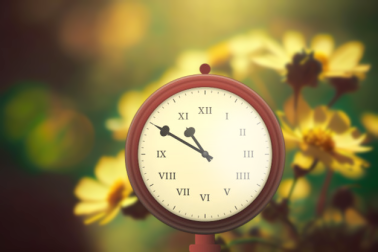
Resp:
10h50
